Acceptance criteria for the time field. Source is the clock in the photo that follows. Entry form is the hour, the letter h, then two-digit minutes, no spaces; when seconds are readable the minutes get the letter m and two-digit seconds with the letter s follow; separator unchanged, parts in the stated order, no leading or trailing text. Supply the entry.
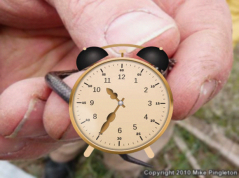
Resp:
10h35
